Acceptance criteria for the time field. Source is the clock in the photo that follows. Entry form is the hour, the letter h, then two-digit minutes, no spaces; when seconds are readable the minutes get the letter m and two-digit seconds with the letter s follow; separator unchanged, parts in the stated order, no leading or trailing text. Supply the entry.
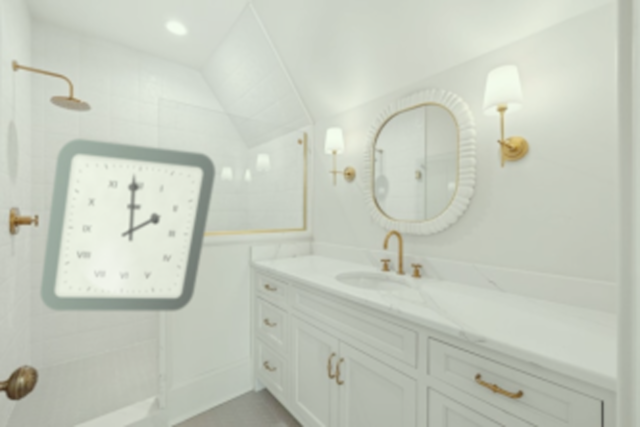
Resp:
1h59
